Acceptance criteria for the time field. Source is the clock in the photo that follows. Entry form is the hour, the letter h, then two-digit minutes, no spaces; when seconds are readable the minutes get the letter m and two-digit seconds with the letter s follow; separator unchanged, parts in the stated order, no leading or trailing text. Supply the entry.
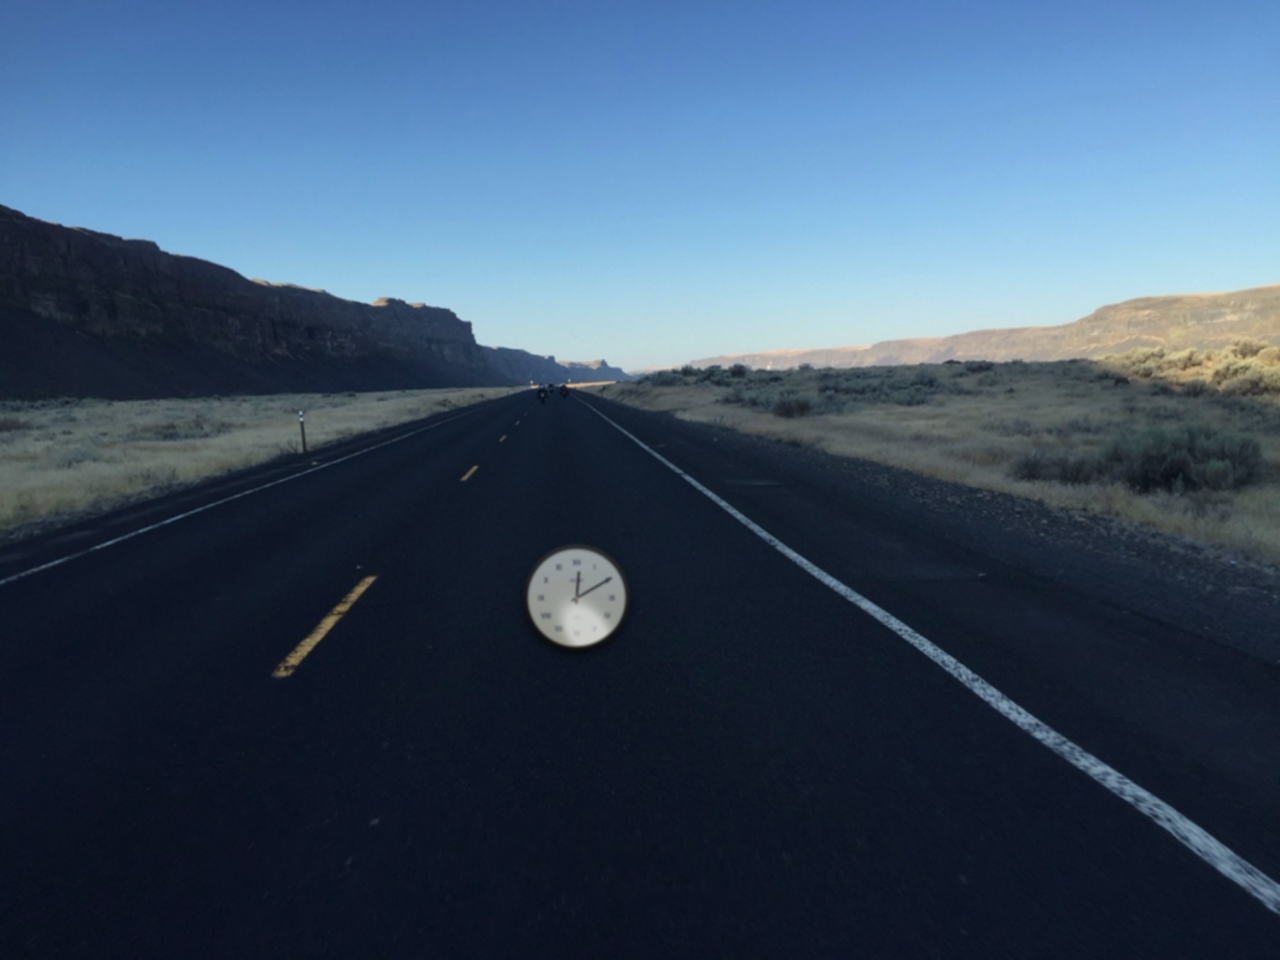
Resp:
12h10
